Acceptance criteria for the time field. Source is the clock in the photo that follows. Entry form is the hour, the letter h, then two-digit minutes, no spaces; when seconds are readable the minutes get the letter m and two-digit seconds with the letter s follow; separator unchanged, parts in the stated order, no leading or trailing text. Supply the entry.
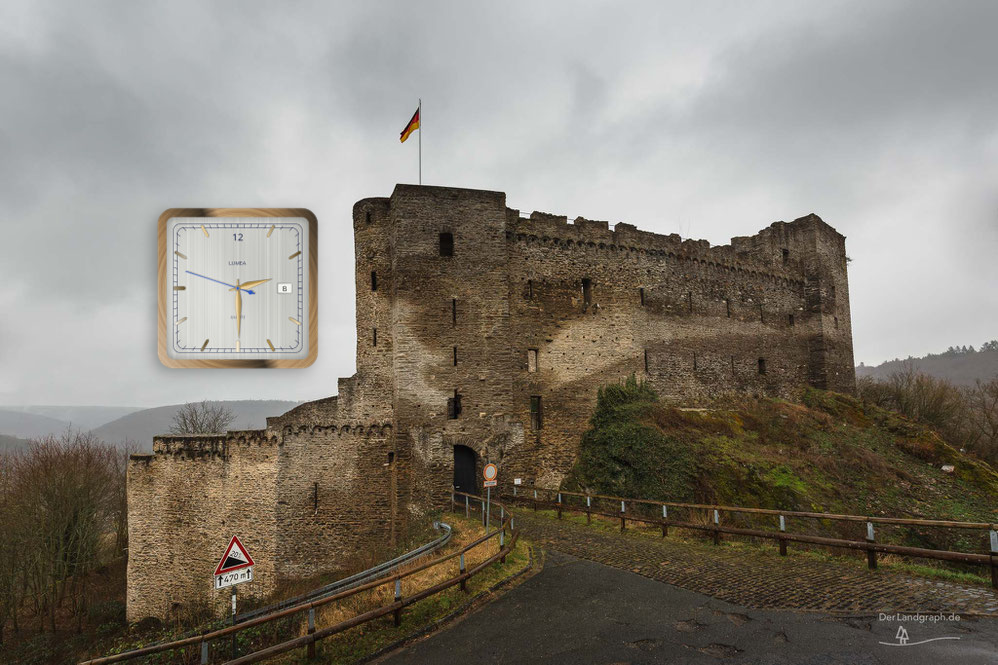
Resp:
2h29m48s
